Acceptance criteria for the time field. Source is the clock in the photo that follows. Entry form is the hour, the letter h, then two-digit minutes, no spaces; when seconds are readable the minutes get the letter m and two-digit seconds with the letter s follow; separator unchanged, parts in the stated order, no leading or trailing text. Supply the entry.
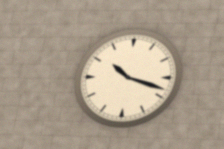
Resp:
10h18
